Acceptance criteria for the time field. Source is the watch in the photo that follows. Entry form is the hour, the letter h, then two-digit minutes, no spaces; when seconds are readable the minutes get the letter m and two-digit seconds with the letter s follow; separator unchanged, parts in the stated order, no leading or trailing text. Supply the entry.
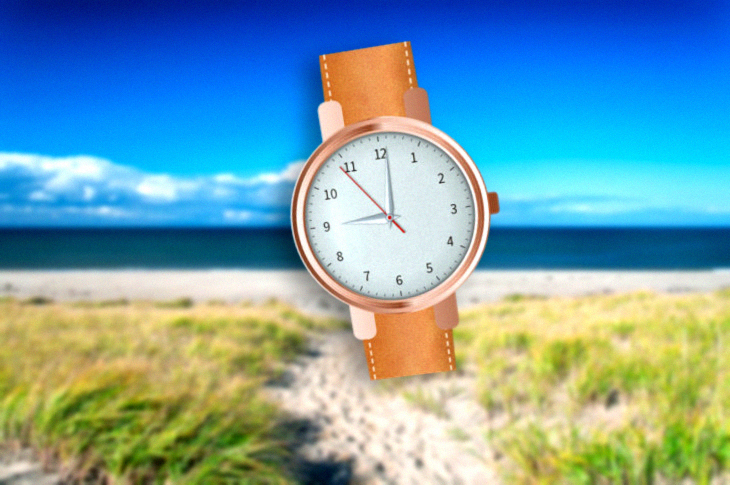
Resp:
9h00m54s
